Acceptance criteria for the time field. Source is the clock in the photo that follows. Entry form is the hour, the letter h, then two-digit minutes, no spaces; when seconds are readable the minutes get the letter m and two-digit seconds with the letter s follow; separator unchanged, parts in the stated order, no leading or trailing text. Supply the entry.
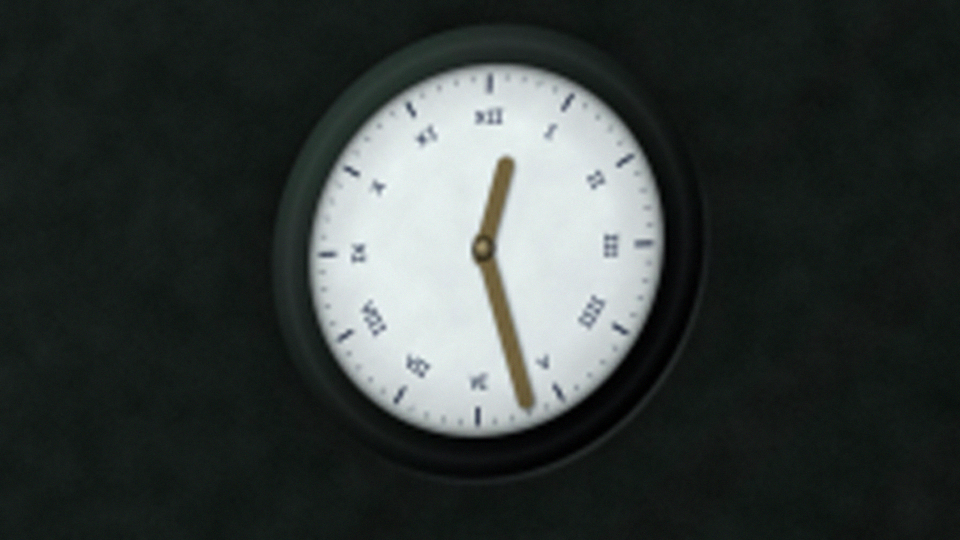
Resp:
12h27
